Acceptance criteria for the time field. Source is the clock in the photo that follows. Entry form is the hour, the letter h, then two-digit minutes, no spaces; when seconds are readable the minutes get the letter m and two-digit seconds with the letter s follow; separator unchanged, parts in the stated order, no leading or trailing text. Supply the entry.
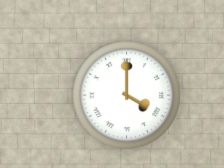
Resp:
4h00
